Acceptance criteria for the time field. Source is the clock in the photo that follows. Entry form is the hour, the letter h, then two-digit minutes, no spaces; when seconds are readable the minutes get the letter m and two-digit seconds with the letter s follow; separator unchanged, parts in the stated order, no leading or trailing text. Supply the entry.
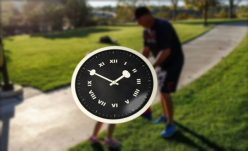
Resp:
1h50
